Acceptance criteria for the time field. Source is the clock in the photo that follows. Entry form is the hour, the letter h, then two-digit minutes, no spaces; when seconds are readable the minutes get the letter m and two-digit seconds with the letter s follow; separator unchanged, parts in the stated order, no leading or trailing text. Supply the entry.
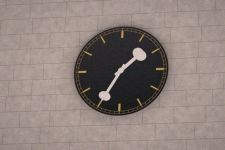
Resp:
1h35
